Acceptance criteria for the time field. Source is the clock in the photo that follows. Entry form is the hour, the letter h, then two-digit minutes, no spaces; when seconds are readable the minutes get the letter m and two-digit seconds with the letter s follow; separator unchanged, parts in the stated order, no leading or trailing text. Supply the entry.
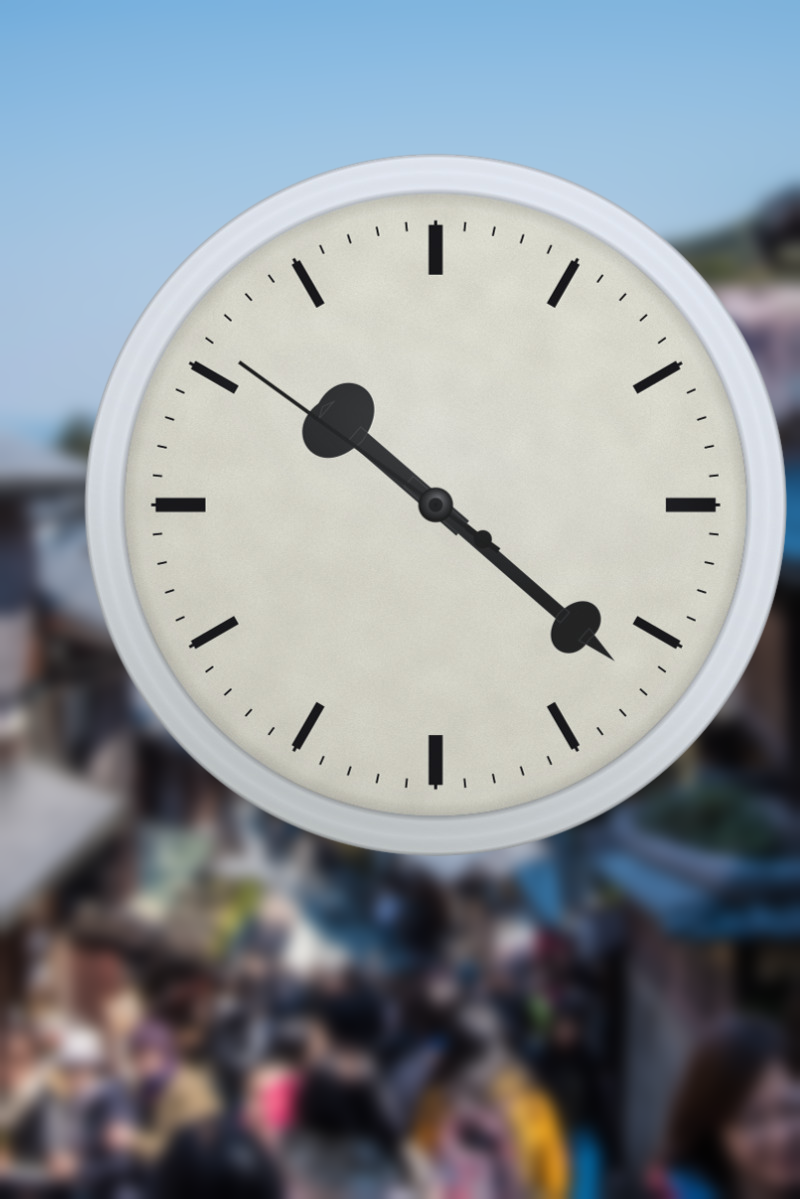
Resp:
10h21m51s
